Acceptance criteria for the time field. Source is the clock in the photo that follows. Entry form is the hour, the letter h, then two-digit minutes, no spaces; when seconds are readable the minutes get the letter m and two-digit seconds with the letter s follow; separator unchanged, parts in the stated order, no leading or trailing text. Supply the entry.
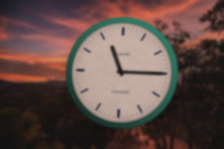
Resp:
11h15
